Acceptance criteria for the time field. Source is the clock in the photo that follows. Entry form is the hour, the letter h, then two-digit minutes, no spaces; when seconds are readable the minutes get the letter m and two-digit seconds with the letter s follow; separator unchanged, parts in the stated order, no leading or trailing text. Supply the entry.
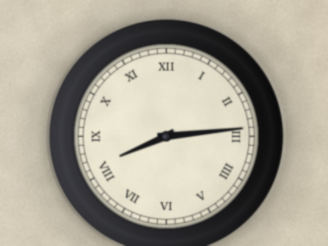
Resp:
8h14
